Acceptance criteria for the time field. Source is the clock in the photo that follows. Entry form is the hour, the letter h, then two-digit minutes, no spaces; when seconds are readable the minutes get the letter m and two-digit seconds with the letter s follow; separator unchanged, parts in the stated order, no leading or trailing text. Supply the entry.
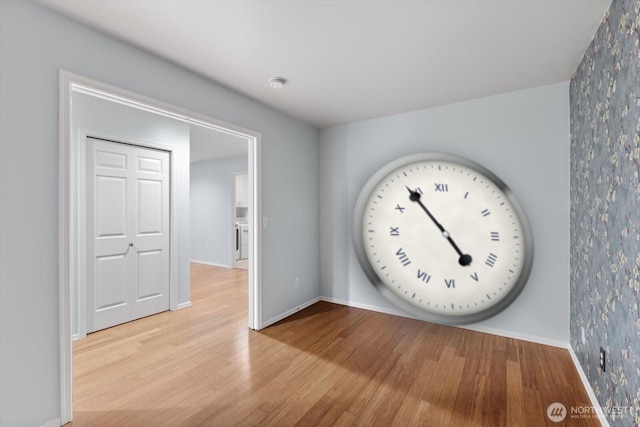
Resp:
4h54
